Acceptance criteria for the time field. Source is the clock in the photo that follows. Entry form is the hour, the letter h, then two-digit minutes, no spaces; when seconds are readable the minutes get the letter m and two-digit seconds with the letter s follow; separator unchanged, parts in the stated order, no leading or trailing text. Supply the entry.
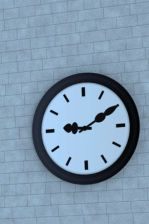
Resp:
9h10
